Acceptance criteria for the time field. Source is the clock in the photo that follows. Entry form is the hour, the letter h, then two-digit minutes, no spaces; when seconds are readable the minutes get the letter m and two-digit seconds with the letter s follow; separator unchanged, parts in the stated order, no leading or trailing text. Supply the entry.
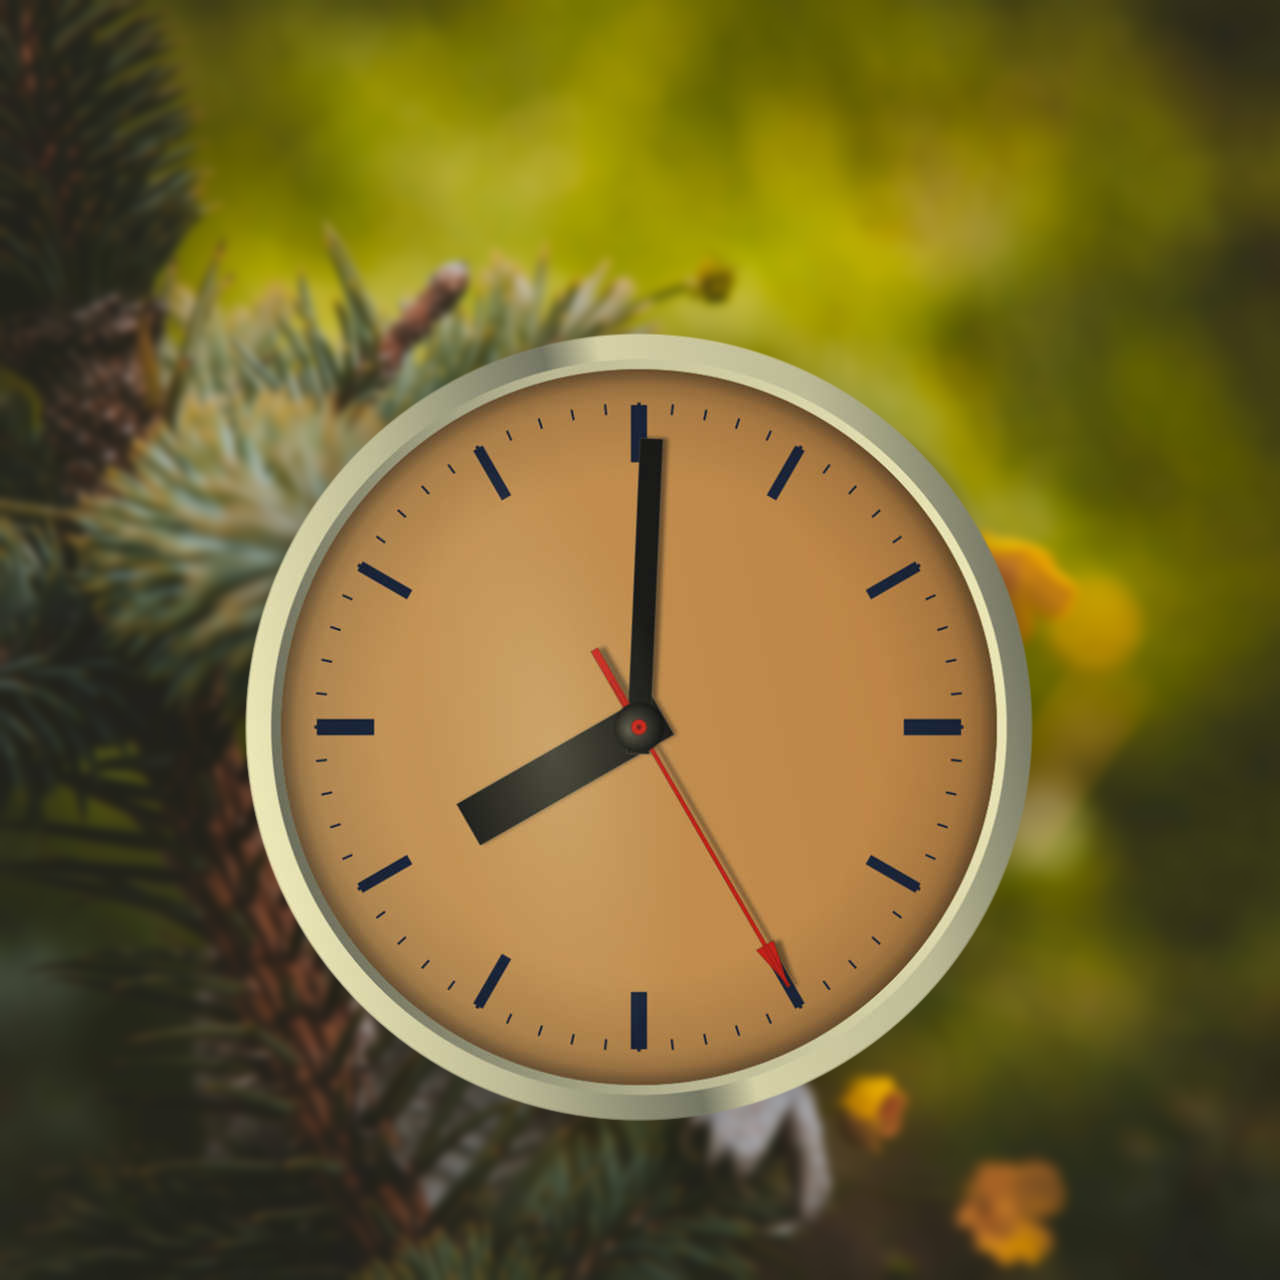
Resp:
8h00m25s
